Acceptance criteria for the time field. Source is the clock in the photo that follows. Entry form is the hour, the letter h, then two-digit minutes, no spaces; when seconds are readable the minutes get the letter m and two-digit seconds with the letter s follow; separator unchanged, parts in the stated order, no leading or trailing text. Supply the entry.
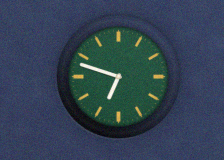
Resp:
6h48
